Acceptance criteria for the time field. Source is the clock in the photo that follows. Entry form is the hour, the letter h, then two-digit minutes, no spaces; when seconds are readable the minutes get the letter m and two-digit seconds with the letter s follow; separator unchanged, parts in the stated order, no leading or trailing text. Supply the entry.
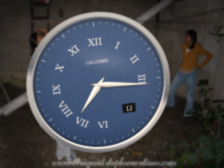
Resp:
7h16
